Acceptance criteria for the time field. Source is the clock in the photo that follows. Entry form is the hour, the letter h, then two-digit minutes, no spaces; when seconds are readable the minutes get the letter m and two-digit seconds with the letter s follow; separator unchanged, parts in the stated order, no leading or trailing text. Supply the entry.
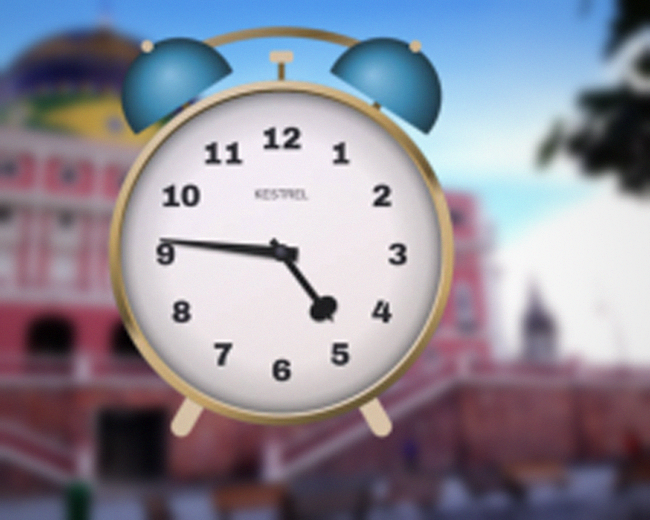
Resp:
4h46
